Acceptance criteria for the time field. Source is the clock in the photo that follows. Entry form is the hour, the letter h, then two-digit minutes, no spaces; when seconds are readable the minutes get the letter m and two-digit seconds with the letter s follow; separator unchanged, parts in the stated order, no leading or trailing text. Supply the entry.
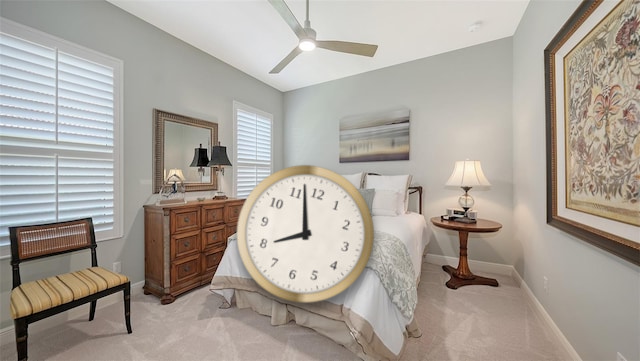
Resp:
7h57
